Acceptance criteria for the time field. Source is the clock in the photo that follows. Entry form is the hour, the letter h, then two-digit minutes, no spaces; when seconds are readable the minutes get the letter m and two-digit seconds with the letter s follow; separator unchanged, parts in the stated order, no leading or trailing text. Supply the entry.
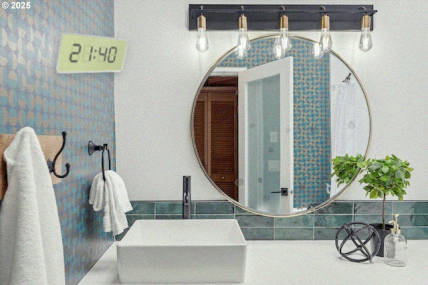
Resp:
21h40
